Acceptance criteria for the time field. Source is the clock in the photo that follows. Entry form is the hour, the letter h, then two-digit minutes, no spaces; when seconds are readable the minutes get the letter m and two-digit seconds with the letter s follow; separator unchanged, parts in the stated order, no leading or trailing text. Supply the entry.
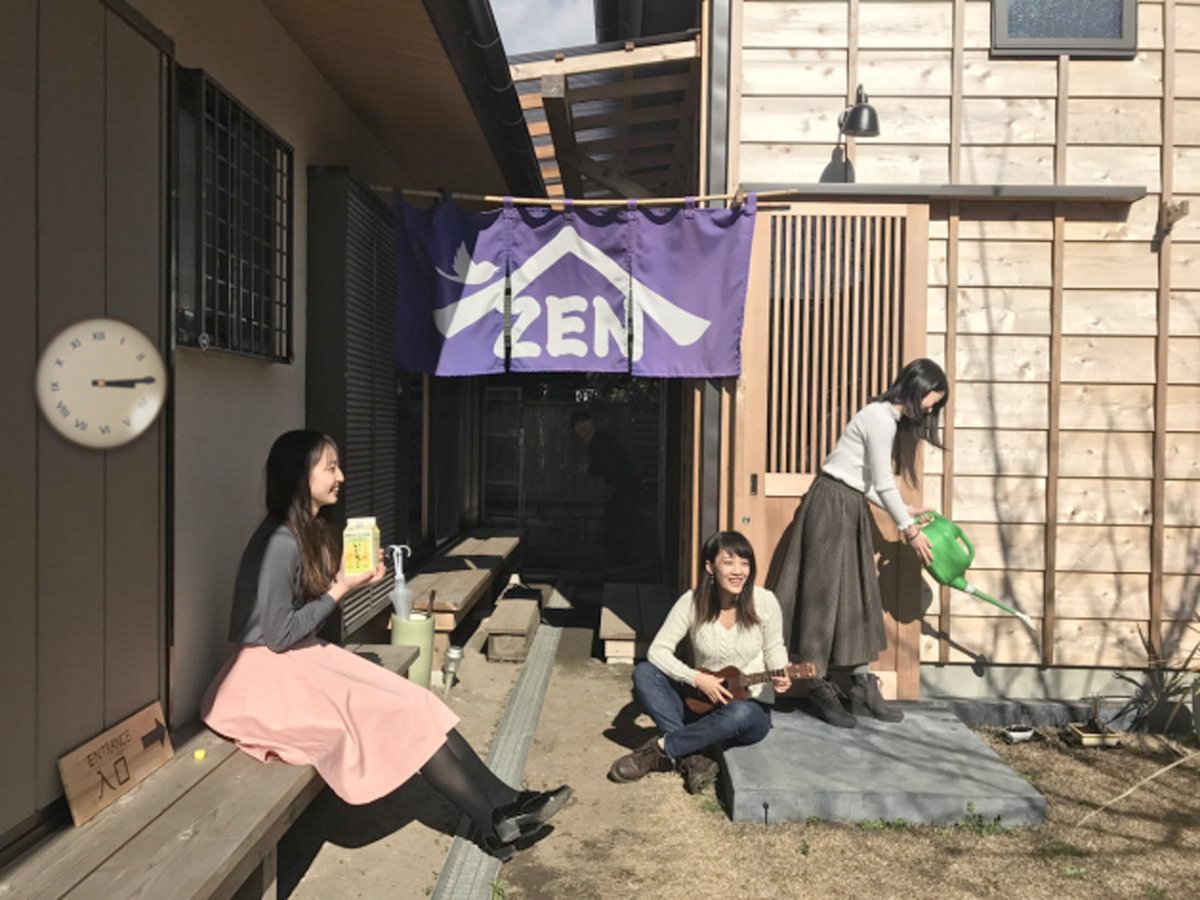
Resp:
3h15
